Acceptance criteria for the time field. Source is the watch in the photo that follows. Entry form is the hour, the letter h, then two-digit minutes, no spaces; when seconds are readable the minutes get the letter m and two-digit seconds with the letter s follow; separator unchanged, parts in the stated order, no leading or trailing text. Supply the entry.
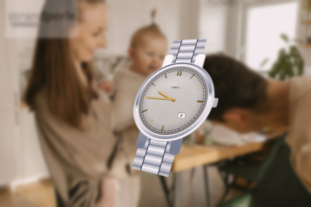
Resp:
9h45
